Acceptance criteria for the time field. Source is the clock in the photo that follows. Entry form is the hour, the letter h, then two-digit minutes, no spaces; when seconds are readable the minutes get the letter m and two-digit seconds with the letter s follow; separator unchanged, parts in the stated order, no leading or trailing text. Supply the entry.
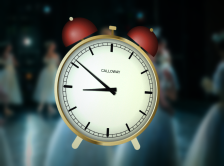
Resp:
8h51
